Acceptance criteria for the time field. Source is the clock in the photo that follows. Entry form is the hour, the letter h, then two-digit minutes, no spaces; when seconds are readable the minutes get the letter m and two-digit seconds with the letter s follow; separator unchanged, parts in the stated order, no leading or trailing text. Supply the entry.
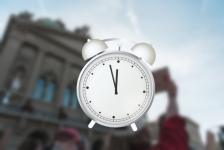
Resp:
11h57
